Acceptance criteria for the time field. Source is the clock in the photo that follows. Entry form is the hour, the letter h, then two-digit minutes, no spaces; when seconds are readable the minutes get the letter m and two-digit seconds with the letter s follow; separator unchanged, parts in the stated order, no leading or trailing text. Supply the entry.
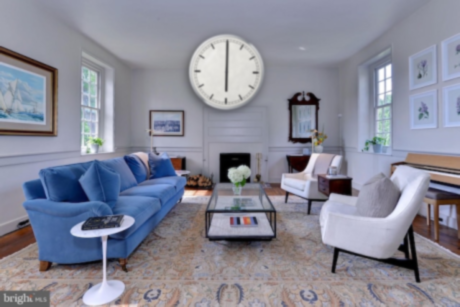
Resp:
6h00
